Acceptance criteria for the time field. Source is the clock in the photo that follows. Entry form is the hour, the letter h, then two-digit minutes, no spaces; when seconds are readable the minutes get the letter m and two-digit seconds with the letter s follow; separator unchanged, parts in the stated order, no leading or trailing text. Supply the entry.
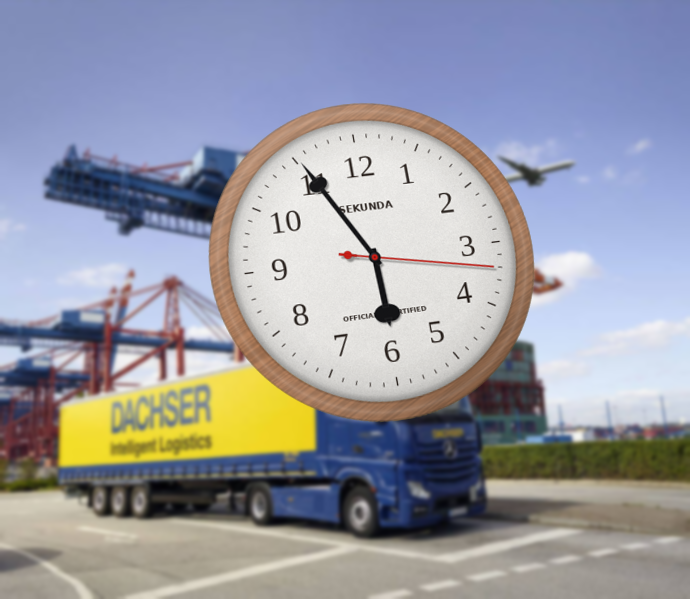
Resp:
5h55m17s
